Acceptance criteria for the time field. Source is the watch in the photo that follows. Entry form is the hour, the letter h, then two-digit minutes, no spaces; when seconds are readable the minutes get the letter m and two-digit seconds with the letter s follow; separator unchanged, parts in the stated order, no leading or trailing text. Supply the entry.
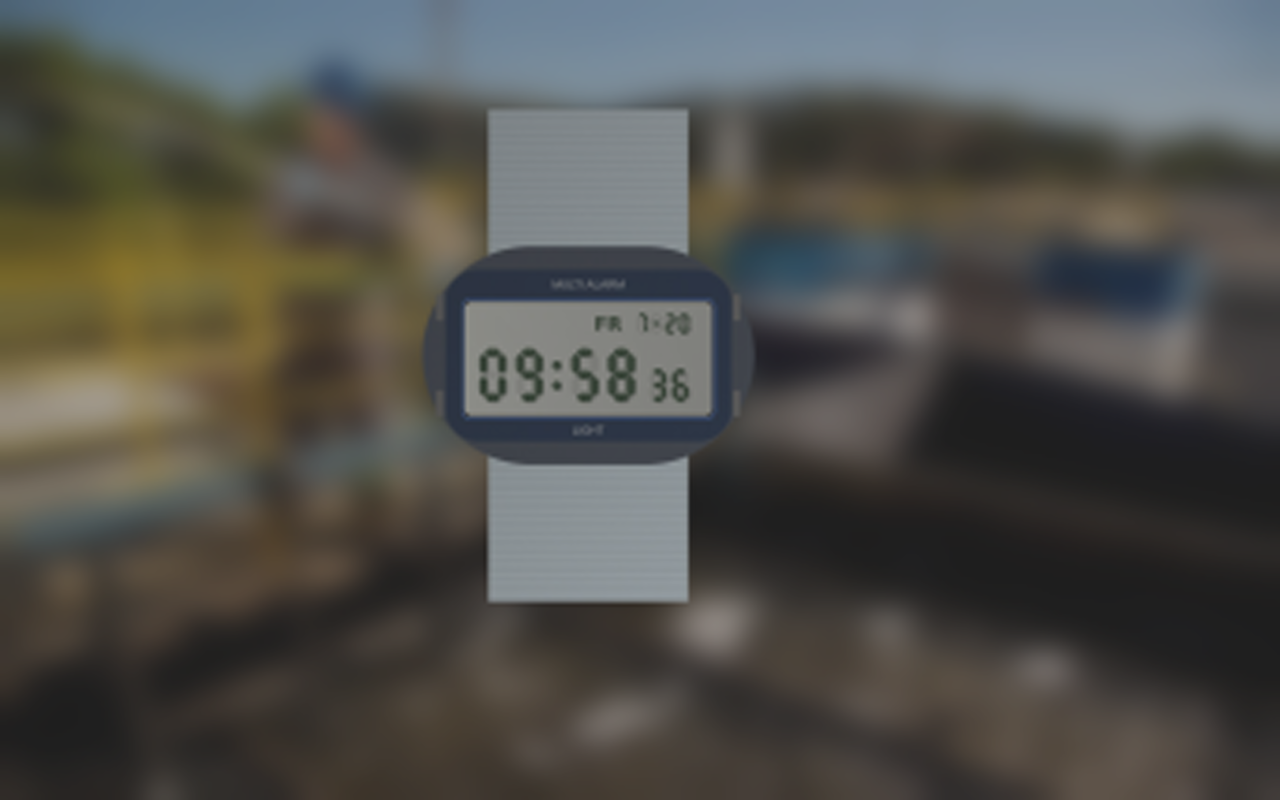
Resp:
9h58m36s
